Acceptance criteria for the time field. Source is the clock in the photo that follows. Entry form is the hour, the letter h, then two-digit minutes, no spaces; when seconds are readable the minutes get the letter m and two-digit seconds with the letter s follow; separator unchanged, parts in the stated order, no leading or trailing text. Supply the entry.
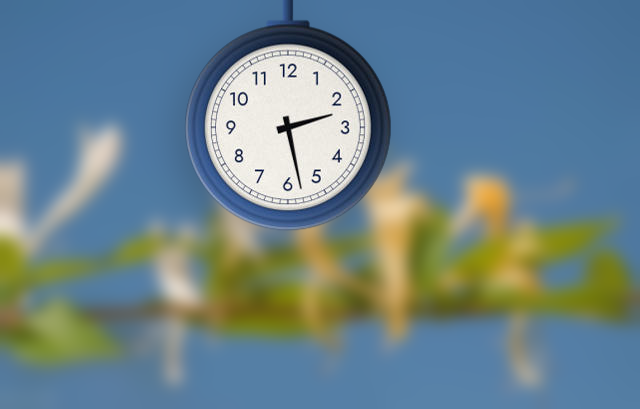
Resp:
2h28
